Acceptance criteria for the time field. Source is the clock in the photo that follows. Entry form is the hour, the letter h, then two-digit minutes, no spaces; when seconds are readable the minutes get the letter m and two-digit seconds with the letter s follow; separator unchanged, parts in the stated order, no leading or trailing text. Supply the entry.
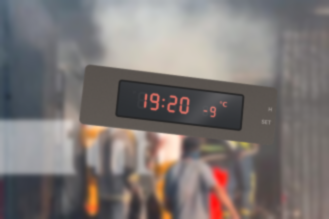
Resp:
19h20
